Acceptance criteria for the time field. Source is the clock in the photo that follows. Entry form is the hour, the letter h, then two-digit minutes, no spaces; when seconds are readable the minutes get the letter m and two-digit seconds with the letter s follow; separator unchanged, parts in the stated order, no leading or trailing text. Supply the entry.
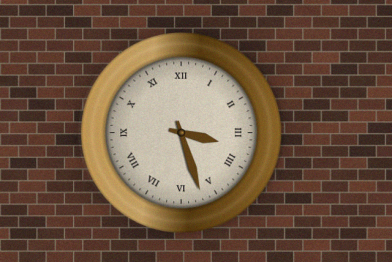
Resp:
3h27
